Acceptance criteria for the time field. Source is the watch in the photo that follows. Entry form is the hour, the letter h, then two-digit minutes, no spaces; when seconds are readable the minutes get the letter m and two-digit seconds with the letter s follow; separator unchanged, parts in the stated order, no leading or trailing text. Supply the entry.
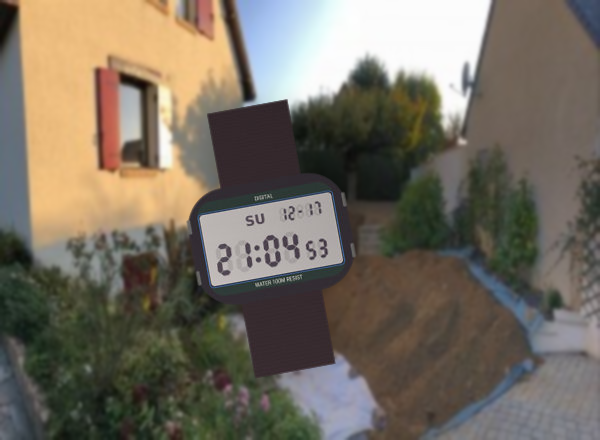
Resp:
21h04m53s
